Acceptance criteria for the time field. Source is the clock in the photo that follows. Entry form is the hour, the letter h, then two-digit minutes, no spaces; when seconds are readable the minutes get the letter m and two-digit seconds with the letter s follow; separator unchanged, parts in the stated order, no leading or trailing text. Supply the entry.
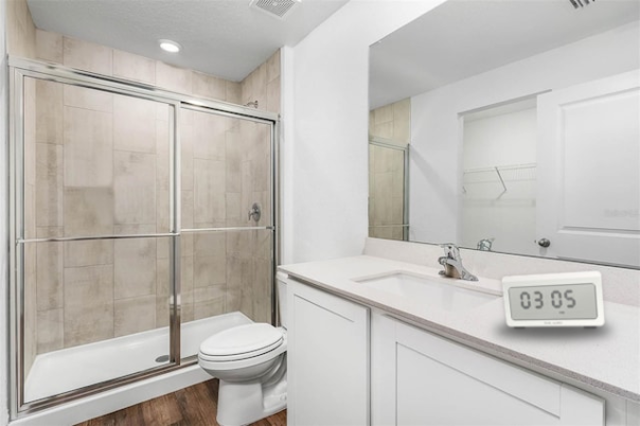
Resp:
3h05
